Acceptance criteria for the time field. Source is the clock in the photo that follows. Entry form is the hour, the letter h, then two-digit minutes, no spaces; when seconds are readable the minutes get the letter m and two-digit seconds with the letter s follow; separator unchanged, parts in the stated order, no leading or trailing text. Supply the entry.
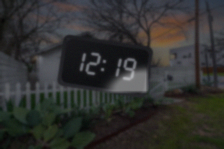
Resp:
12h19
